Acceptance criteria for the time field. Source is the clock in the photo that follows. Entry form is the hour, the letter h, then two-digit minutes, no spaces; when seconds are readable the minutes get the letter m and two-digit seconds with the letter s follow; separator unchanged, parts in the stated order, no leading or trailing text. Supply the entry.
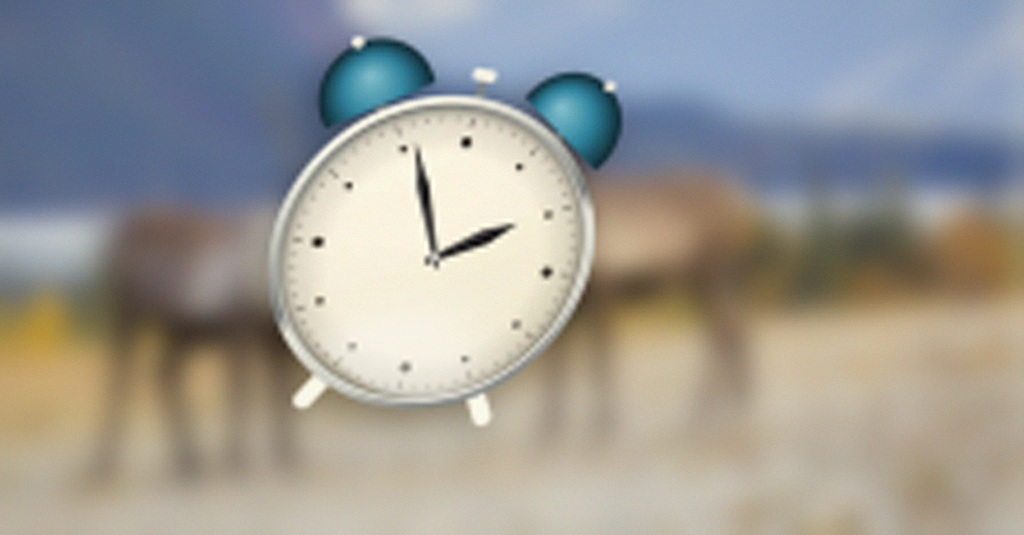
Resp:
1h56
